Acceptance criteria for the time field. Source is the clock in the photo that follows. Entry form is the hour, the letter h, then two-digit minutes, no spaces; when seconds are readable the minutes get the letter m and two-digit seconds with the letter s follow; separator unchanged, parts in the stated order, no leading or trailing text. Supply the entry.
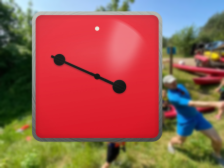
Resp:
3h49
